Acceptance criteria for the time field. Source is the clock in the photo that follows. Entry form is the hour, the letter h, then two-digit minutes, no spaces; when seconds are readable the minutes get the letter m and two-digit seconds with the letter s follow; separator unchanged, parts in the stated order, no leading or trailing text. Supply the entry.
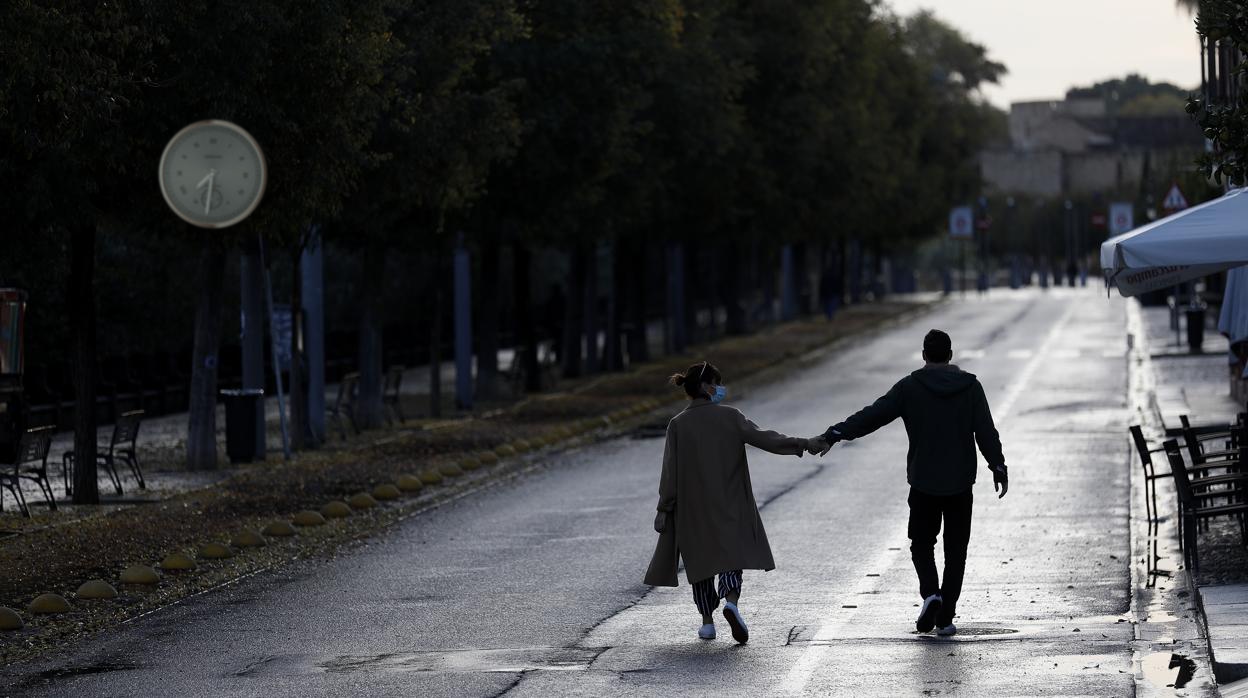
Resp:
7h31
